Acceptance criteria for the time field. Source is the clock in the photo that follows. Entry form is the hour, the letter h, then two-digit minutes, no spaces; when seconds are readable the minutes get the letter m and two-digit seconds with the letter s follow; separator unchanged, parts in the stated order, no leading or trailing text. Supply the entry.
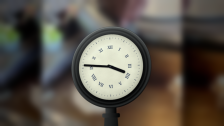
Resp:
3h46
